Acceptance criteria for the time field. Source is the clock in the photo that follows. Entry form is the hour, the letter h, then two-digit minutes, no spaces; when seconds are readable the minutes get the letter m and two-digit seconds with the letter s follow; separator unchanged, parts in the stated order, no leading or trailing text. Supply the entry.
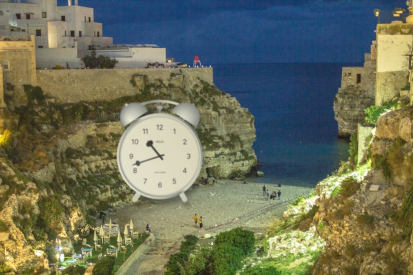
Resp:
10h42
